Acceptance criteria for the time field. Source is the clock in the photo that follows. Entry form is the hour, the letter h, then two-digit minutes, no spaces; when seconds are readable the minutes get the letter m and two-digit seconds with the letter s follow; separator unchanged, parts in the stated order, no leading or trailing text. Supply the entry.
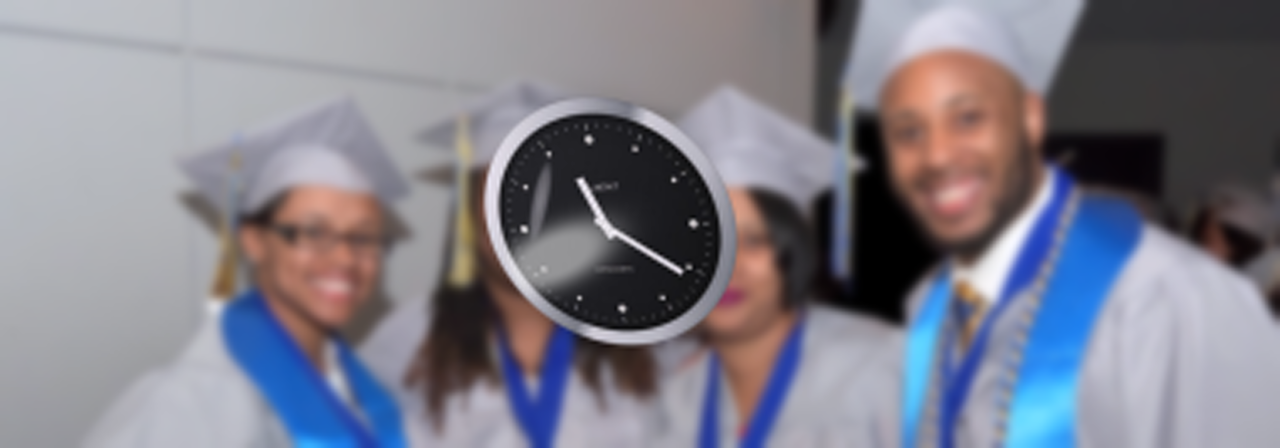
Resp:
11h21
